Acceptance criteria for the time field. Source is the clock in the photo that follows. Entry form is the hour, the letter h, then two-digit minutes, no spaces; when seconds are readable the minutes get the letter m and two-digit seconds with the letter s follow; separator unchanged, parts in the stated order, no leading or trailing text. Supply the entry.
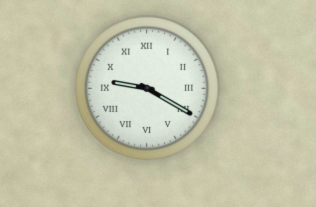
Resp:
9h20
